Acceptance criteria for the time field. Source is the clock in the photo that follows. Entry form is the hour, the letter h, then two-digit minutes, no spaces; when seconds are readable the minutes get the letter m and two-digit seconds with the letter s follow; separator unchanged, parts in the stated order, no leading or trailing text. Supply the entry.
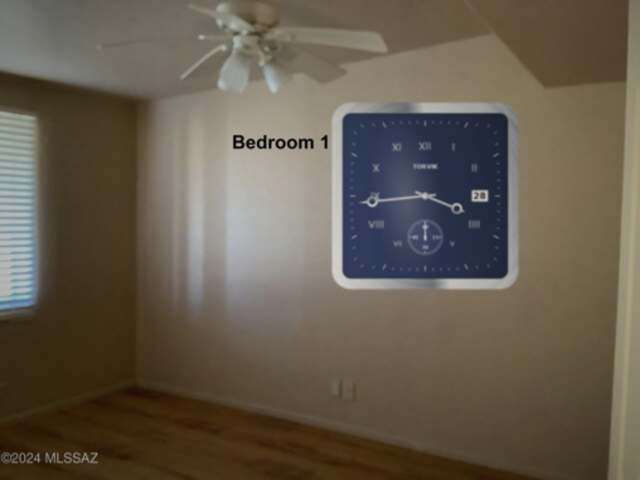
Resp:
3h44
